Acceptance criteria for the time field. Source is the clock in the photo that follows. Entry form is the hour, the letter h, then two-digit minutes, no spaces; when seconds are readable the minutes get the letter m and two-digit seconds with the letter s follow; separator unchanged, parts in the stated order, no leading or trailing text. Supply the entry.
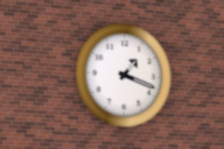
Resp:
1h18
